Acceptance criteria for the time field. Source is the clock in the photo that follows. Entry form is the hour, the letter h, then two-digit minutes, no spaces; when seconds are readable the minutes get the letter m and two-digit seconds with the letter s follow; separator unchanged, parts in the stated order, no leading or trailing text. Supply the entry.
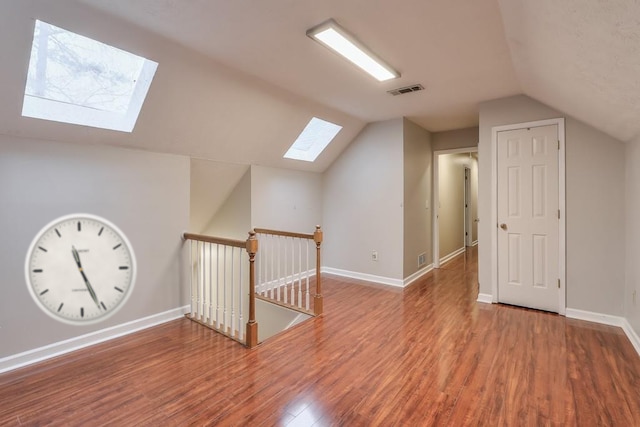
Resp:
11h26
